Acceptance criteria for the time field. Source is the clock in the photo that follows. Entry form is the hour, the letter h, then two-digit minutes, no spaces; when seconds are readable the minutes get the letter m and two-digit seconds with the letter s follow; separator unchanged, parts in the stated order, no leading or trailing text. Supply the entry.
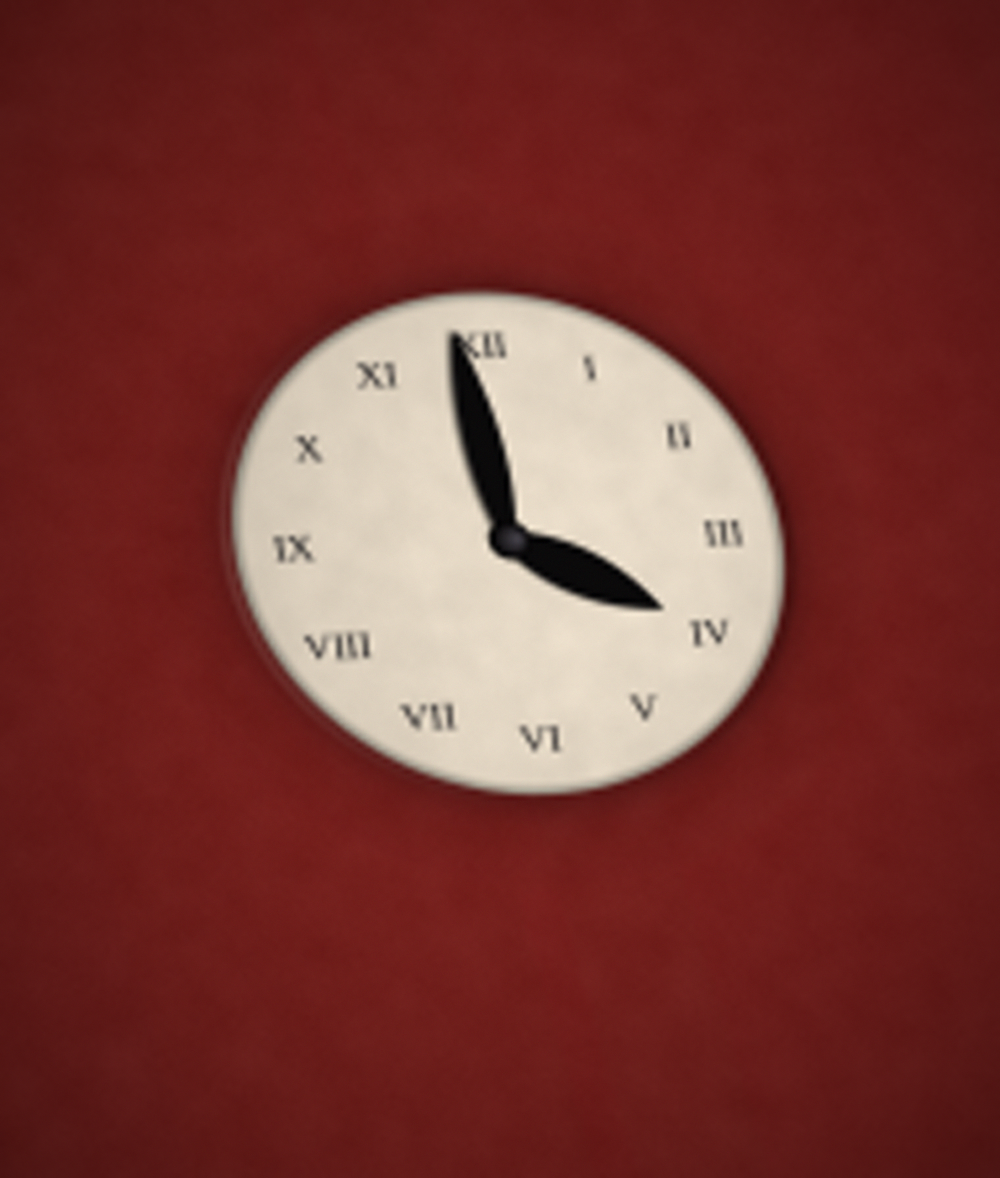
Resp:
3h59
